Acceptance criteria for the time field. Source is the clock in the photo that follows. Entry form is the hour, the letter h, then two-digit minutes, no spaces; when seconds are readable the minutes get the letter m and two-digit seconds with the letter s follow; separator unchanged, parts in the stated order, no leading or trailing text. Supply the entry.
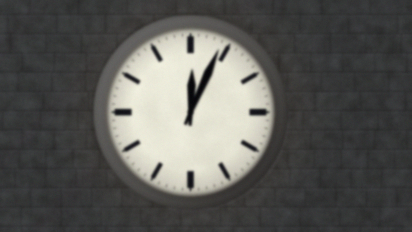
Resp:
12h04
